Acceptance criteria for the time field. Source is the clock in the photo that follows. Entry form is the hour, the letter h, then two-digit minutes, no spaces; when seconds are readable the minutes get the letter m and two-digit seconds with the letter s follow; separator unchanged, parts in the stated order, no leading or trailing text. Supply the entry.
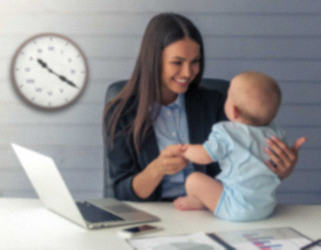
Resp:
10h20
